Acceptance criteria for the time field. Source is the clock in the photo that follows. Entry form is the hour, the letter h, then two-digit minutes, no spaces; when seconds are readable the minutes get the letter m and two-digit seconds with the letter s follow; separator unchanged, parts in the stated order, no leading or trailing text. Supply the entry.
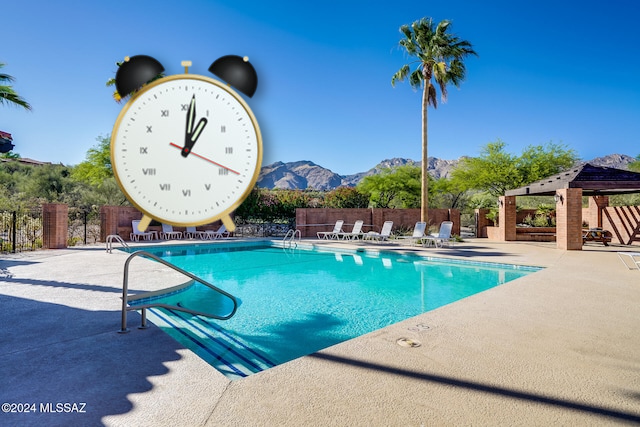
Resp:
1h01m19s
